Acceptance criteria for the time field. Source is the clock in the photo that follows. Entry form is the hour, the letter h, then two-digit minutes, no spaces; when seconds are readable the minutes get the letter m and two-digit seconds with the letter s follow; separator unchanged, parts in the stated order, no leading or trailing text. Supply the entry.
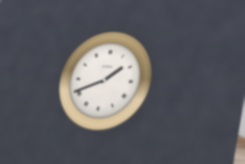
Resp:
1h41
